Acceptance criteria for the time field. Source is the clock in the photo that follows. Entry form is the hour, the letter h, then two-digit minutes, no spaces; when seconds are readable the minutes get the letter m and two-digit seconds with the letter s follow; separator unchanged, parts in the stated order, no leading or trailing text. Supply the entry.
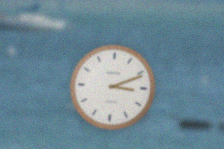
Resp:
3h11
